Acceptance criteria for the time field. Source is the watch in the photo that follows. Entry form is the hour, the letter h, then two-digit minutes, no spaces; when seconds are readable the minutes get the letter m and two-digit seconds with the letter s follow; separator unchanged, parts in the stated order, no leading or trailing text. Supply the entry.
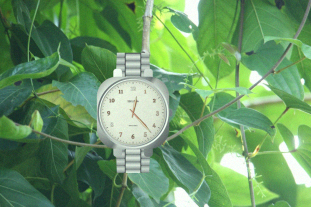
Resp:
12h23
